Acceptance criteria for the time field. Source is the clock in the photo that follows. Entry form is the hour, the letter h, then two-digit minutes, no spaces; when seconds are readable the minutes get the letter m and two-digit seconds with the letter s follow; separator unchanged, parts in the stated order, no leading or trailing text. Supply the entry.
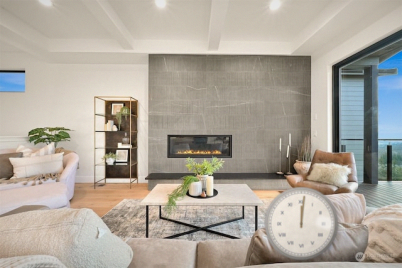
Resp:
12h01
